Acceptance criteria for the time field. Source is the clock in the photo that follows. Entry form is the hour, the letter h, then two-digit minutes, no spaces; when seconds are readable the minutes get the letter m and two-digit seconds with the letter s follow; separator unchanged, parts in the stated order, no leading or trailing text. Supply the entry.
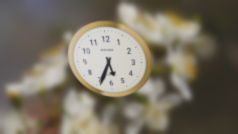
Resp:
5h34
